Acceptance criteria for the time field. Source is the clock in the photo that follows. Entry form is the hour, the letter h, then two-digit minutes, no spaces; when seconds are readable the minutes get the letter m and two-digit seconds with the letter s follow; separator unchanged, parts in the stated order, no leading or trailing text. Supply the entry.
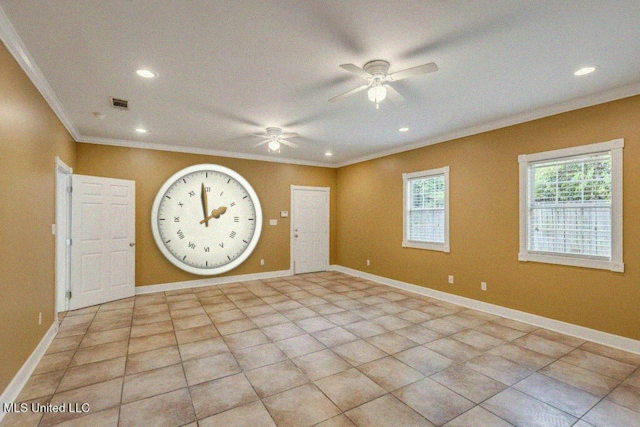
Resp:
1h59
